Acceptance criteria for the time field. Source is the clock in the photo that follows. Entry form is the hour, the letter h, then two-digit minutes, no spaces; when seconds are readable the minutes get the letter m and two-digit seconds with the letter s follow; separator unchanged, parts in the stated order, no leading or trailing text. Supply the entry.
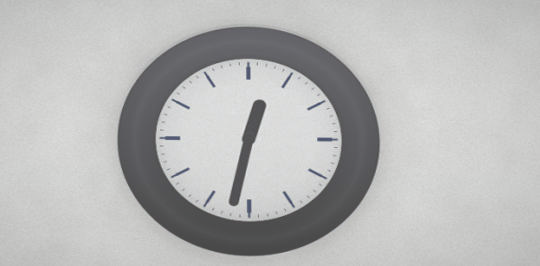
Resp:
12h32
